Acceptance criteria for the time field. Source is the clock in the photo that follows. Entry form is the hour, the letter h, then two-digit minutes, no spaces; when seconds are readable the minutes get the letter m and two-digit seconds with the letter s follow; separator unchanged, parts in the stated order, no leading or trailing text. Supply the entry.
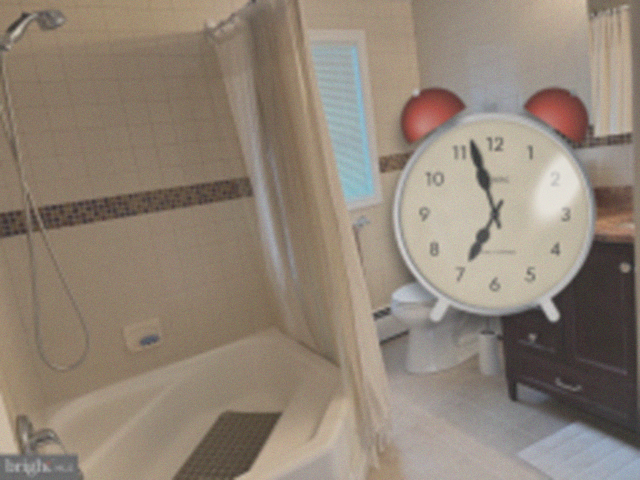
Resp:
6h57
